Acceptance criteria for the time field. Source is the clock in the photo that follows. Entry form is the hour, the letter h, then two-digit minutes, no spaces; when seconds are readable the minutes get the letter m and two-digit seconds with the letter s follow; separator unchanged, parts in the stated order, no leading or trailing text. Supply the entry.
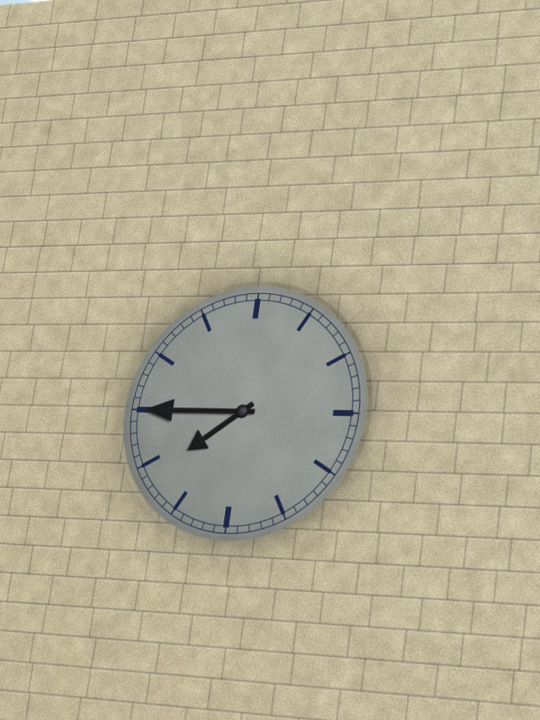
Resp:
7h45
